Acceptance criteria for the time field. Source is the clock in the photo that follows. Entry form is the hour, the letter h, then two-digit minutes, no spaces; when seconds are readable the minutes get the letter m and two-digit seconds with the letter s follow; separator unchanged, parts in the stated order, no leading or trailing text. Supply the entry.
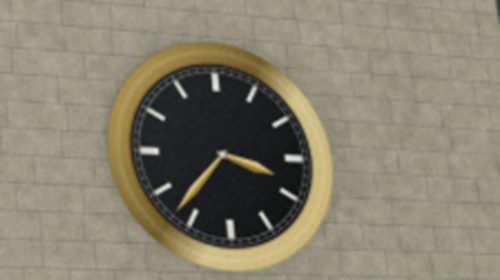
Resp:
3h37
